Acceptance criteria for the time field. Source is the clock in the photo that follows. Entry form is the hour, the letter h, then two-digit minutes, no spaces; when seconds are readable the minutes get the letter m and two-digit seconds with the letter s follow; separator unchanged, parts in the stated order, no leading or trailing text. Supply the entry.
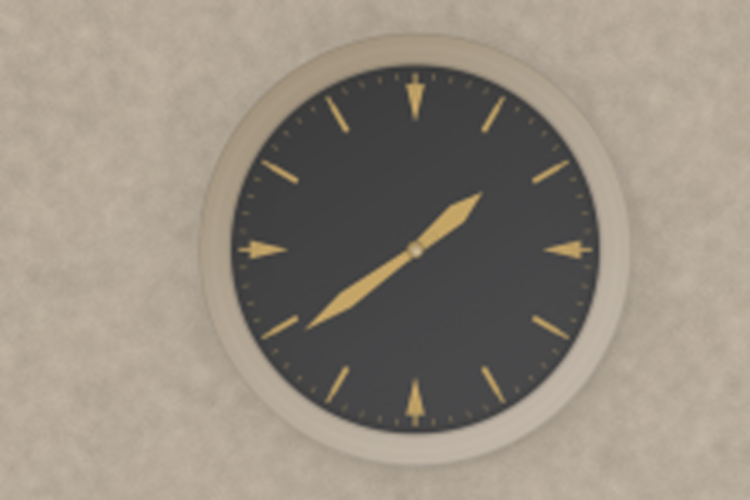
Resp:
1h39
